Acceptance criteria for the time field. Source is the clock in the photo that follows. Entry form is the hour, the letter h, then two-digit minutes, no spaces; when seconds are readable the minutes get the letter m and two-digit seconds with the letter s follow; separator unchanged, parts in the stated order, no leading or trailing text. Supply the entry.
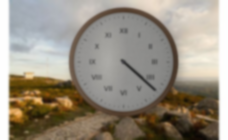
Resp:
4h22
